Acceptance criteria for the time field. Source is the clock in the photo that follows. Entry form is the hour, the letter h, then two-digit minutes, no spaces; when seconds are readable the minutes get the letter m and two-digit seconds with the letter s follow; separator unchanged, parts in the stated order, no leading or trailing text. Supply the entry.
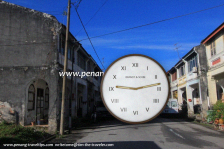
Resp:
9h13
